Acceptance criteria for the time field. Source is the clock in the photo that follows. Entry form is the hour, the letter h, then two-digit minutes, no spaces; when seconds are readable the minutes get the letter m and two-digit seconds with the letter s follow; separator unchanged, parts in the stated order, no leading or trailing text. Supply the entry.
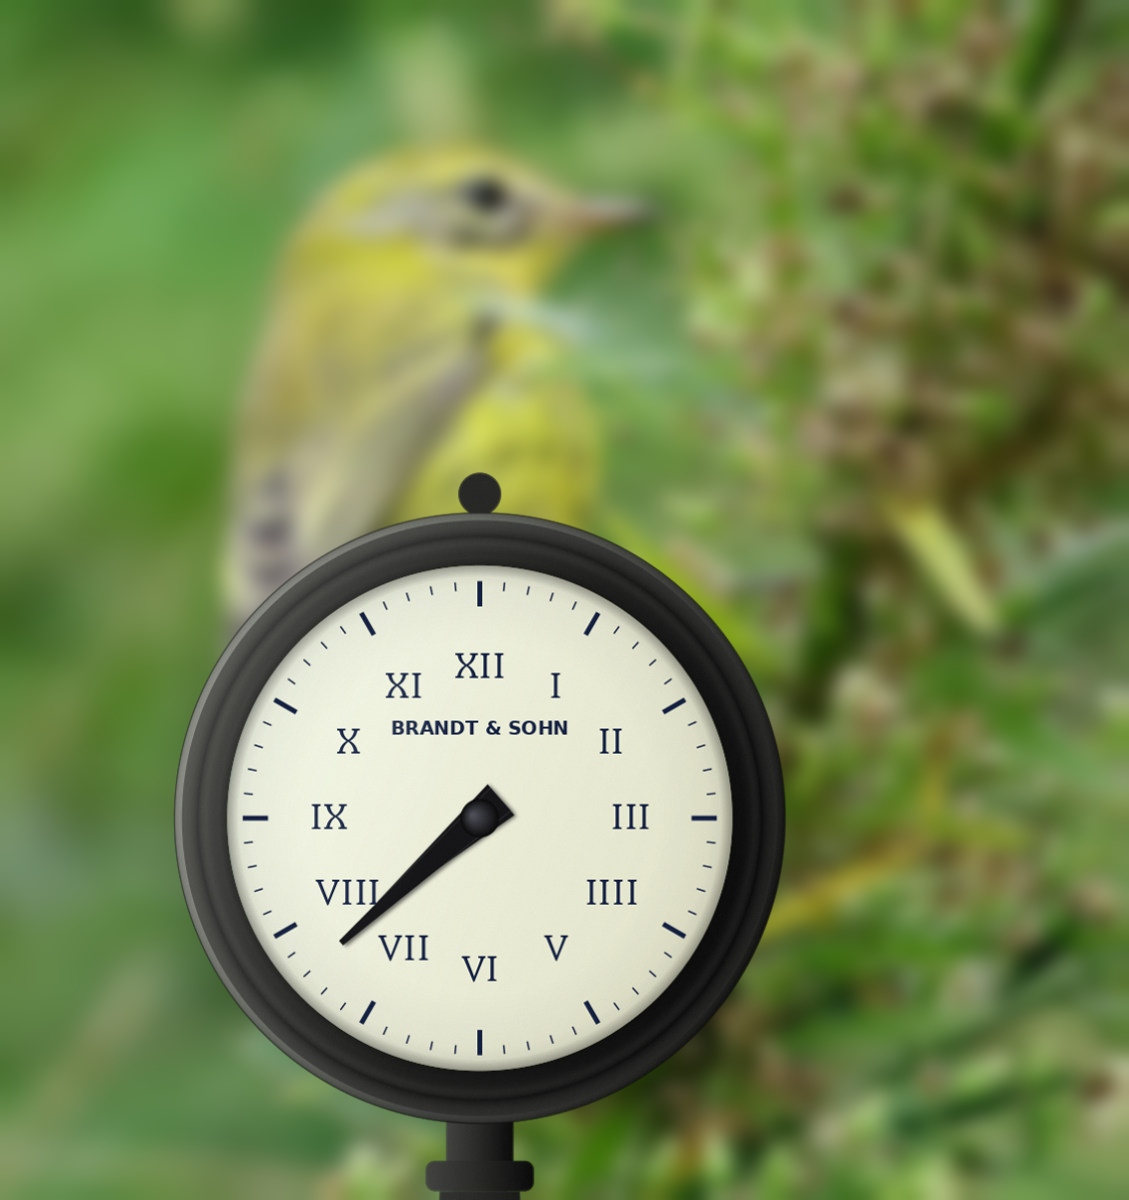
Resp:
7h38
